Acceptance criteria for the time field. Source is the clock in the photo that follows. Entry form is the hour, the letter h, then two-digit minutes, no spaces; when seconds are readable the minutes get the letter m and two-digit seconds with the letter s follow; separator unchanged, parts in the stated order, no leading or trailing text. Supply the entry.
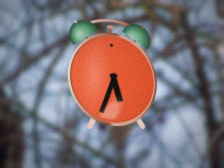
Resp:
5h34
